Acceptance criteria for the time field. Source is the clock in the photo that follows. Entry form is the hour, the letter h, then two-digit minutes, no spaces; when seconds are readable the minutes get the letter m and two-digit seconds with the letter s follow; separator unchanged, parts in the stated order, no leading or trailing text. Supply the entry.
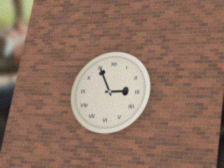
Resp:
2h55
